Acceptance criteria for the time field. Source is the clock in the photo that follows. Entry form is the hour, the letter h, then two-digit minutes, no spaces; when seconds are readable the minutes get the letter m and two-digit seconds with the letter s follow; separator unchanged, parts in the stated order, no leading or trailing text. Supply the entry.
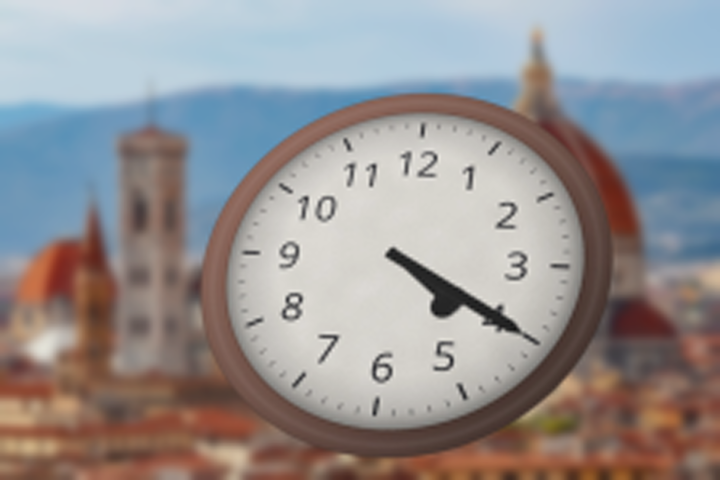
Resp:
4h20
